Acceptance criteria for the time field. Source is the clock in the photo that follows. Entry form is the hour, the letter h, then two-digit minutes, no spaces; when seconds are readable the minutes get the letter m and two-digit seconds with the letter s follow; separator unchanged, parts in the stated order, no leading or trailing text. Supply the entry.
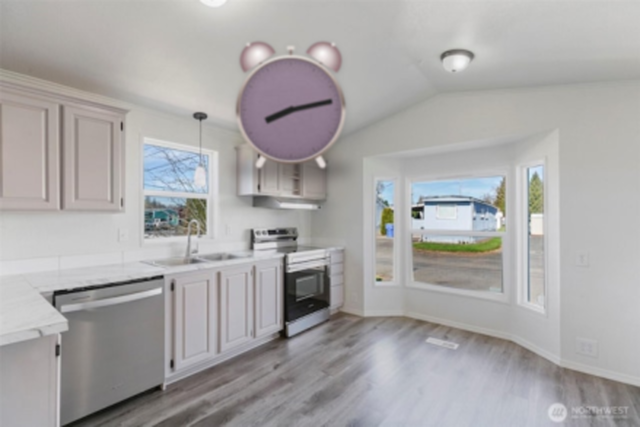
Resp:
8h13
